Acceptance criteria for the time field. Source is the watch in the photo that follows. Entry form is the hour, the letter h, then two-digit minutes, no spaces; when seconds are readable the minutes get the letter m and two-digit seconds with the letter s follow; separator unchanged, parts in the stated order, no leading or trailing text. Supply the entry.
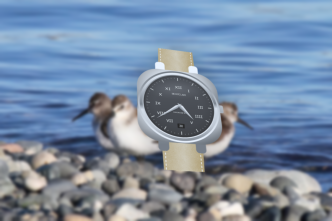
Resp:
4h39
